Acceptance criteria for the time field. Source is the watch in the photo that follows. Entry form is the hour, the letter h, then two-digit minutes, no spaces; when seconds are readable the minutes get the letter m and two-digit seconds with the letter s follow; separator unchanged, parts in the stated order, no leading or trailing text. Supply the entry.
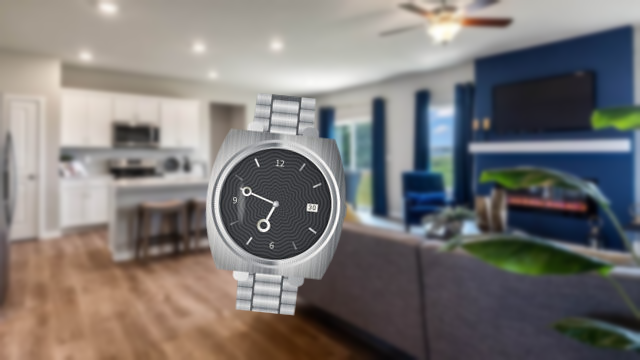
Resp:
6h48
